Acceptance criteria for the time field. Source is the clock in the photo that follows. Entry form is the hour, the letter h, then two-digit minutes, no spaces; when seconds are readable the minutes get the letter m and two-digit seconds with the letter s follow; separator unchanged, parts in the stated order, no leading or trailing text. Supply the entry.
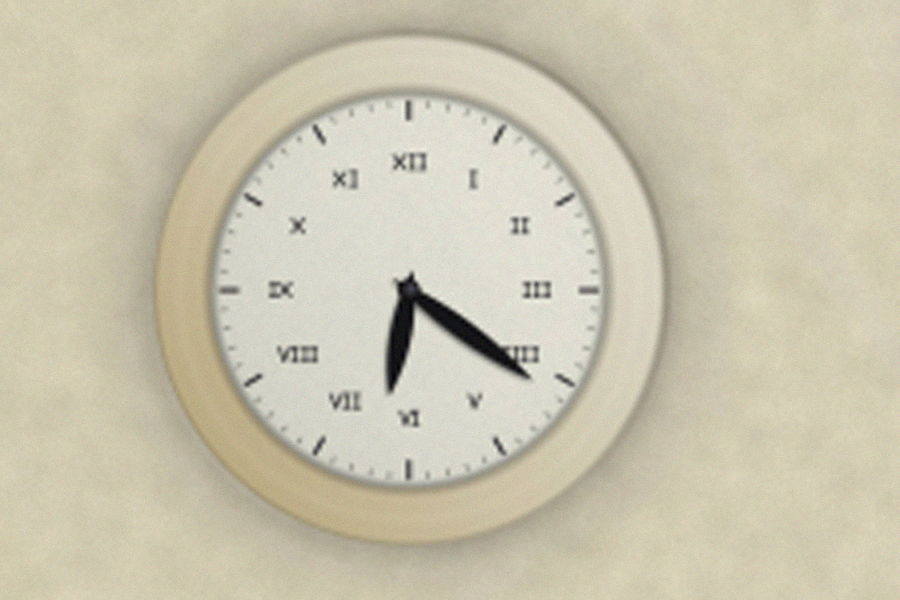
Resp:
6h21
